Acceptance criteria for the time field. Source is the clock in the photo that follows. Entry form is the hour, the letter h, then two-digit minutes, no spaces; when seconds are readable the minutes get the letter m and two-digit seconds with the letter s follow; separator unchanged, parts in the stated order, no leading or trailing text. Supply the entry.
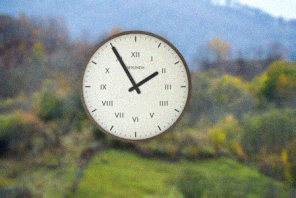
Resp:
1h55
